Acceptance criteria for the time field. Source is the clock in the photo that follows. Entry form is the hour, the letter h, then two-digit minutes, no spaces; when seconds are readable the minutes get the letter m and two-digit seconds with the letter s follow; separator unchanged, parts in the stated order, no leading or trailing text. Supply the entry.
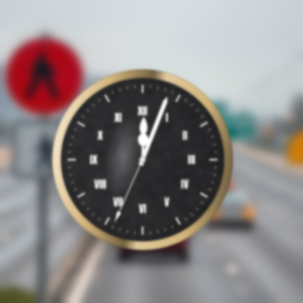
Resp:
12h03m34s
